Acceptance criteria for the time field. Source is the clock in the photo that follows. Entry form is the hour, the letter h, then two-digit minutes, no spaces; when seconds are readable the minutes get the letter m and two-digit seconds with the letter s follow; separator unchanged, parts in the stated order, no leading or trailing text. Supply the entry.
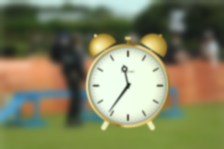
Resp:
11h36
